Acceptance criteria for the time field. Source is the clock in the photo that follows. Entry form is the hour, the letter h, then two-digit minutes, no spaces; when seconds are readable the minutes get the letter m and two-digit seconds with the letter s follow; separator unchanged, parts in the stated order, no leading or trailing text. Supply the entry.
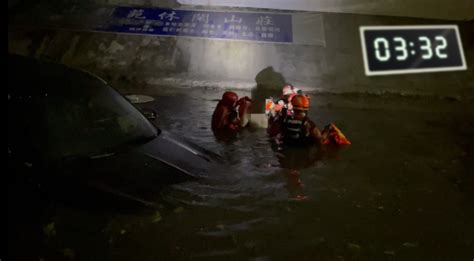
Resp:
3h32
